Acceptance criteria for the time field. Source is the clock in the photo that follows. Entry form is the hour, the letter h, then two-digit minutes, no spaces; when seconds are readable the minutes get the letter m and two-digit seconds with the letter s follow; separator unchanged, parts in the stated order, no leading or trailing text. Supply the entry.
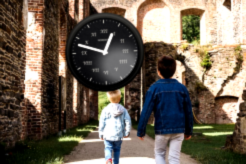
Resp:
12h48
